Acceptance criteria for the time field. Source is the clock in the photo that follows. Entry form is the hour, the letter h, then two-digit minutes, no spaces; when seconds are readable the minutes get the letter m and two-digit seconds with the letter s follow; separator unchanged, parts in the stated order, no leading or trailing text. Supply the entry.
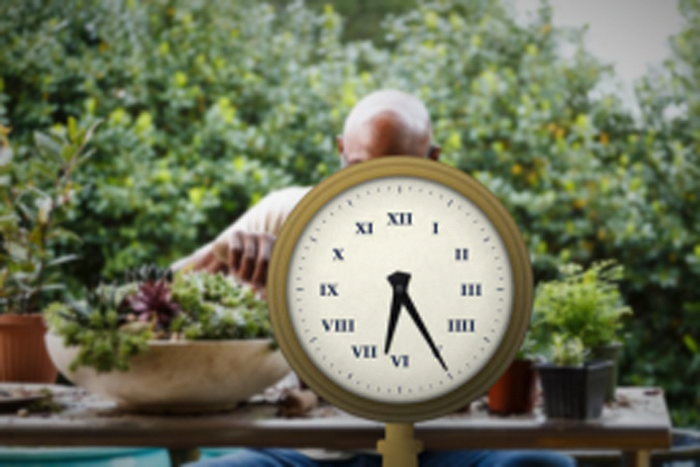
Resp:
6h25
